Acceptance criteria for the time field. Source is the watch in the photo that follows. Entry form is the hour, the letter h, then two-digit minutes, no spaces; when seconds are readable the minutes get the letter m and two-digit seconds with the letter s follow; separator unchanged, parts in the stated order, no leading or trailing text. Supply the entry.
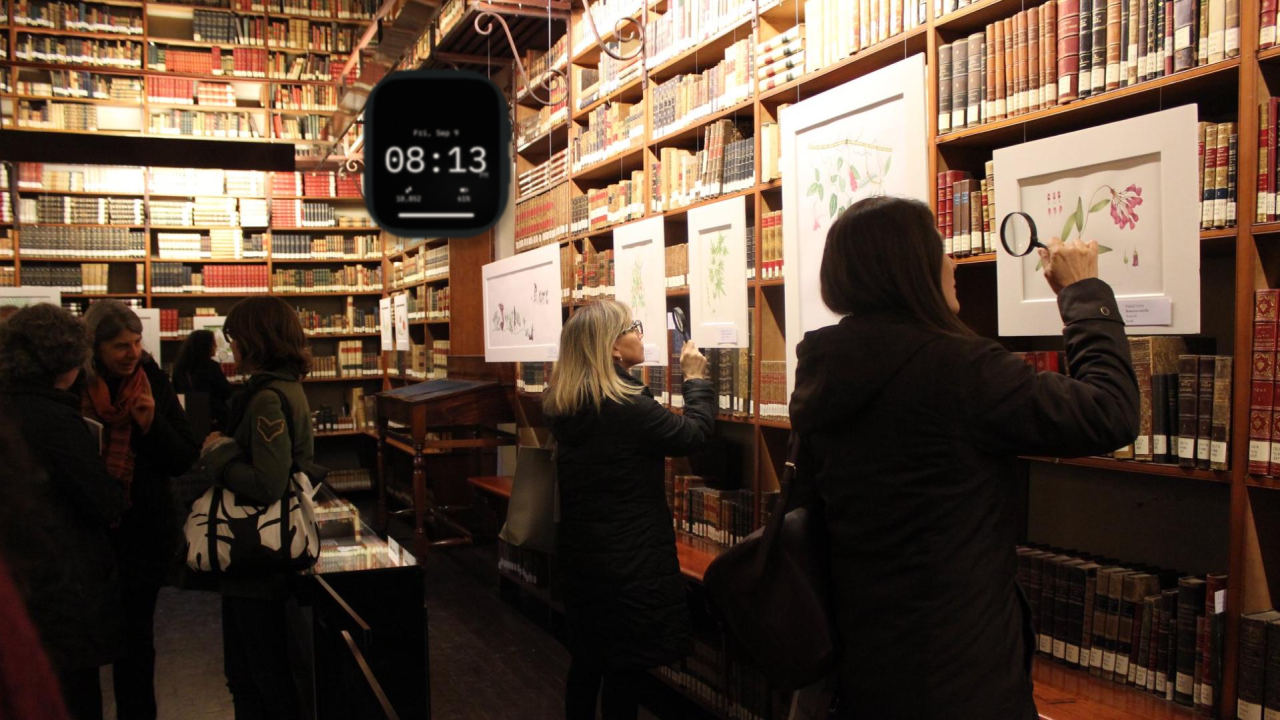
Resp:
8h13
